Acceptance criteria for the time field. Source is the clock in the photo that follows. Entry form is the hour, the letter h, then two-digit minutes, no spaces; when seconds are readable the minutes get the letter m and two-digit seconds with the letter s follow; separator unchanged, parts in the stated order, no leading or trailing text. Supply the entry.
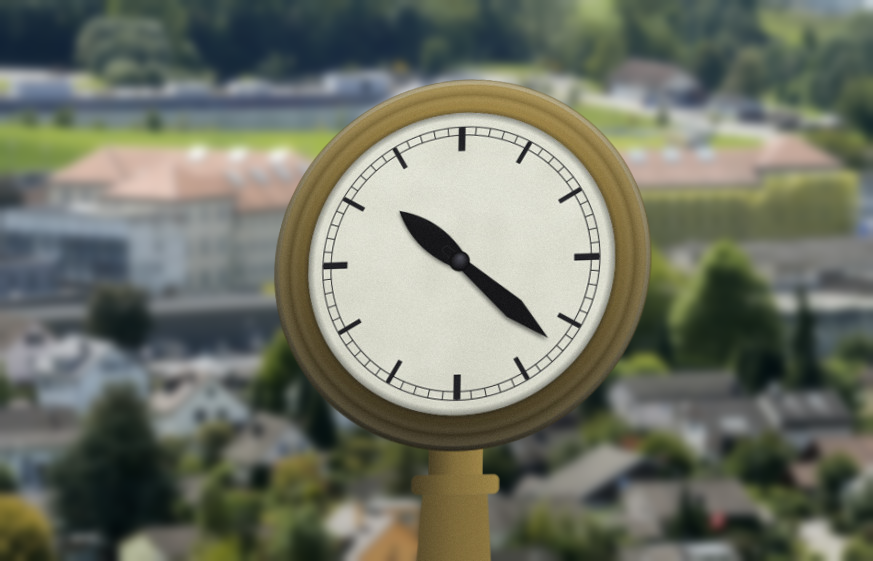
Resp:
10h22
